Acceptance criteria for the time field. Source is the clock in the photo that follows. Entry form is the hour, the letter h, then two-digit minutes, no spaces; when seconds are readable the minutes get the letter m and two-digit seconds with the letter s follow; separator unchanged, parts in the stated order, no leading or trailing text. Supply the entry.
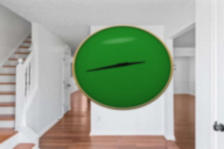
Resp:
2h43
